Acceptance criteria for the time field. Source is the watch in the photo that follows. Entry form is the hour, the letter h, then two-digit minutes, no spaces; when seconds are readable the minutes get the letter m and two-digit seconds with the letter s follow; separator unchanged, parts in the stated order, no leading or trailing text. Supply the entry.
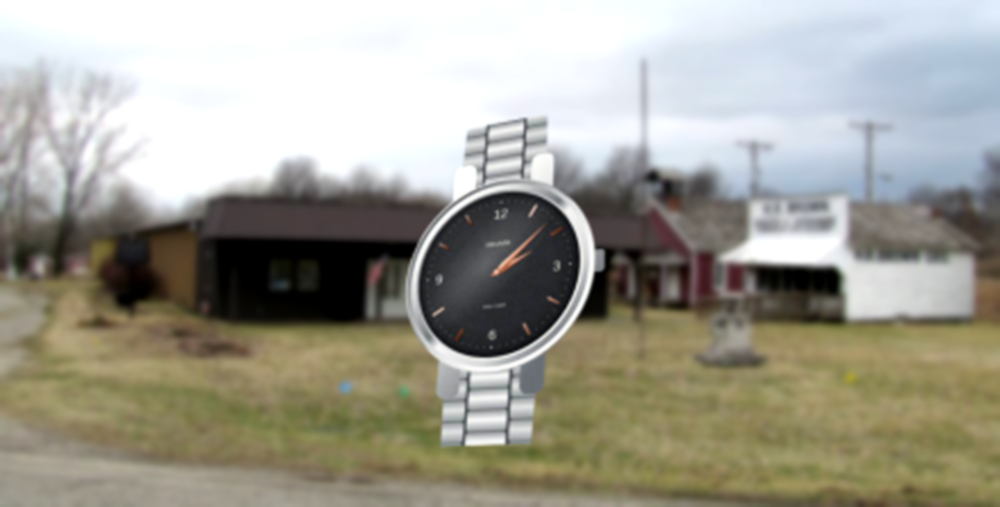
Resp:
2h08
